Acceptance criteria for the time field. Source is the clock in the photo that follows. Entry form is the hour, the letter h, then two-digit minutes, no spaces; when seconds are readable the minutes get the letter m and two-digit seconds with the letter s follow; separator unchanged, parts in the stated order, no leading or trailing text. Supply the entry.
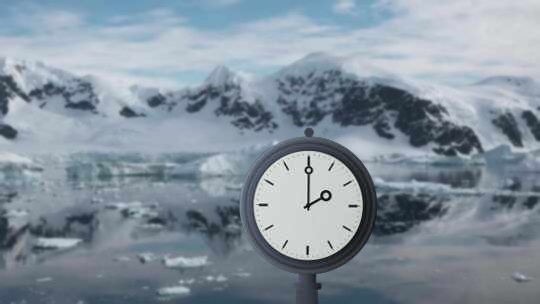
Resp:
2h00
